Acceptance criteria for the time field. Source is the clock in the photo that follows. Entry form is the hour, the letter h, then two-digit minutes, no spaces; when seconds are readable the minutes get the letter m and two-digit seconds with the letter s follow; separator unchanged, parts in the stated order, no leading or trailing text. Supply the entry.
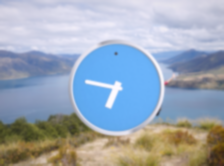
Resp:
6h47
